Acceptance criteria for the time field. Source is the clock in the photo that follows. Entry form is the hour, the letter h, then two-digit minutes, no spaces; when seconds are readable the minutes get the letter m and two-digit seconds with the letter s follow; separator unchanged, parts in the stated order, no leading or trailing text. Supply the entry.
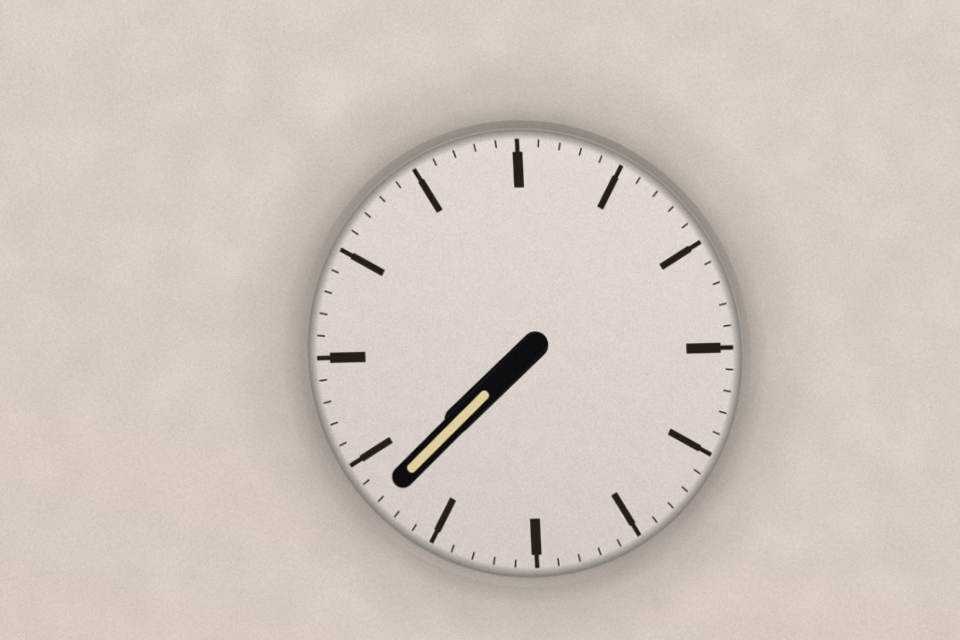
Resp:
7h38
